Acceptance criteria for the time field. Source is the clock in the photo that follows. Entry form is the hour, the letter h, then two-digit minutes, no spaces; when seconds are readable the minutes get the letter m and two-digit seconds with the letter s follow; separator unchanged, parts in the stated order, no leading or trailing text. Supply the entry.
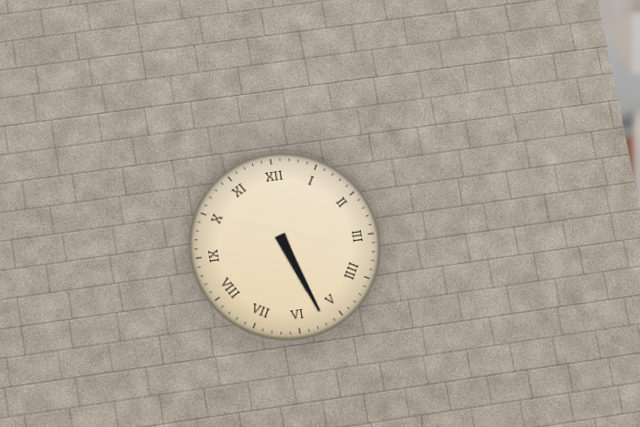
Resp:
5h27
